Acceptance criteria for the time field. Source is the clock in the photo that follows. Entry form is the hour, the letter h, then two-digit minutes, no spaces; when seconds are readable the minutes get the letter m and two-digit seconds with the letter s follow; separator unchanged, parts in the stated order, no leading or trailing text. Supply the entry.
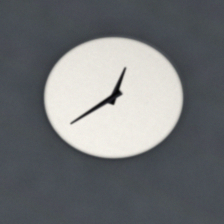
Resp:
12h39
